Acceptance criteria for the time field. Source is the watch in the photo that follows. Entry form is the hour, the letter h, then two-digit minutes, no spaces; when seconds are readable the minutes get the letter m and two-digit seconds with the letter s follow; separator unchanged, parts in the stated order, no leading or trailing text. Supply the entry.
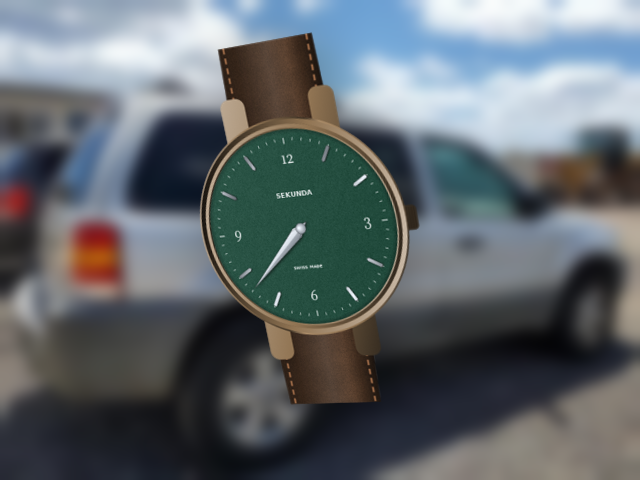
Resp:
7h38
